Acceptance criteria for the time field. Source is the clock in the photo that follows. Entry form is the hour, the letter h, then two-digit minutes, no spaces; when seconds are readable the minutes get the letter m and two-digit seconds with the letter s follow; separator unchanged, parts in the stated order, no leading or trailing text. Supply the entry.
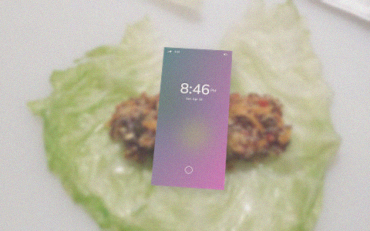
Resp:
8h46
